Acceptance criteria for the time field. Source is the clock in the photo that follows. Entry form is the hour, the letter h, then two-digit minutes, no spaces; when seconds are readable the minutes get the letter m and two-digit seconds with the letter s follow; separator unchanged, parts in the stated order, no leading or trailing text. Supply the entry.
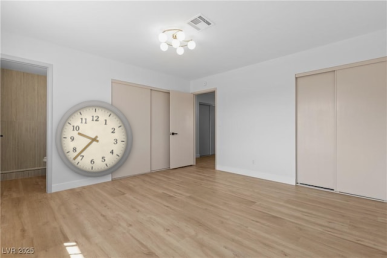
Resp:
9h37
